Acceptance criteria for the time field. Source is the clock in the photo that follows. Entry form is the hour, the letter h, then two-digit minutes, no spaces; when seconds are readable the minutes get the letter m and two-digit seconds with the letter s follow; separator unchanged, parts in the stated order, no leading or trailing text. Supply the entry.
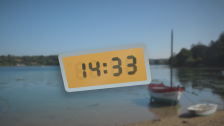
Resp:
14h33
